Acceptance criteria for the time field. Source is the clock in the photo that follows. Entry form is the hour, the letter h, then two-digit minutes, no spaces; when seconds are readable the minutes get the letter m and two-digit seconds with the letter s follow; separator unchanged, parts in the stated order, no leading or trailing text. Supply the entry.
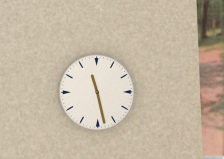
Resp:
11h28
